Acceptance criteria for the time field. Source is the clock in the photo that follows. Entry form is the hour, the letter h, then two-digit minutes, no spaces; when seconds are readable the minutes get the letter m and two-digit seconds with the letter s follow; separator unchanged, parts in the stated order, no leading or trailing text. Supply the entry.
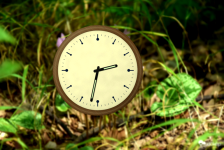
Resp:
2h32
